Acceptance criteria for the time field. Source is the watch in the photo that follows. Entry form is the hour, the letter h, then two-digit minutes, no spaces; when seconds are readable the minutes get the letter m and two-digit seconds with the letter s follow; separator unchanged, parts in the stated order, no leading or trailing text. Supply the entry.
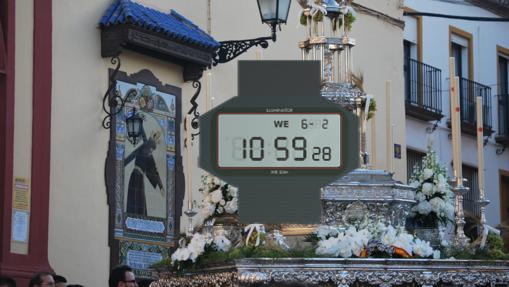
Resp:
10h59m28s
